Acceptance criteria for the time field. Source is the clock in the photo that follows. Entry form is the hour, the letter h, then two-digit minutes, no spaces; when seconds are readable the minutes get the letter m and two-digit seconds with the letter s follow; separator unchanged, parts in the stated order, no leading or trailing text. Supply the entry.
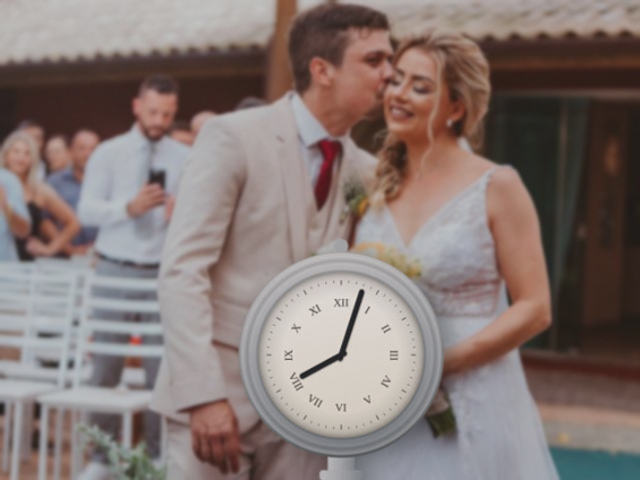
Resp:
8h03
